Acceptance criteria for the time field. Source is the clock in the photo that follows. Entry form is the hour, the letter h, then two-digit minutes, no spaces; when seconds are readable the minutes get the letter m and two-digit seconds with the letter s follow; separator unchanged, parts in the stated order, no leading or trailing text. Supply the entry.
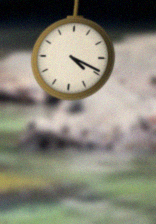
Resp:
4h19
